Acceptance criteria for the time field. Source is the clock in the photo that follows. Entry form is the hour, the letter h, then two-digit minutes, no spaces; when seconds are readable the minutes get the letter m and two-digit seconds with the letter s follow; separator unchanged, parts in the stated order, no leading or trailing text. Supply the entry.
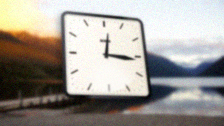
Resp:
12h16
